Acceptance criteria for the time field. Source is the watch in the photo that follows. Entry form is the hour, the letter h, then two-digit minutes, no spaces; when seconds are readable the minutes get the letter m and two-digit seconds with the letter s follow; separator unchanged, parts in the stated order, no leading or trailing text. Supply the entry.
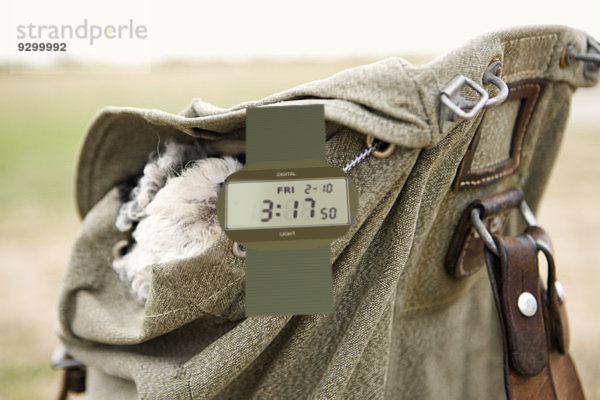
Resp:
3h17m50s
